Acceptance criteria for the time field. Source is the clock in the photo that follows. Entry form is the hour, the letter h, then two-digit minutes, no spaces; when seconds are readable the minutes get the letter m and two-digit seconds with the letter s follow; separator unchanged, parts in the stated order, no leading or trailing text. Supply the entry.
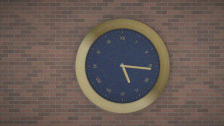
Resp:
5h16
